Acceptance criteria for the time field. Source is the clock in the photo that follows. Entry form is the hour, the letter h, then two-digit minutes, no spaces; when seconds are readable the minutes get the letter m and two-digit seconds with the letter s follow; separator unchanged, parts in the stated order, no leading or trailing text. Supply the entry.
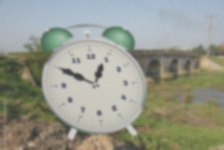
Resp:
12h50
